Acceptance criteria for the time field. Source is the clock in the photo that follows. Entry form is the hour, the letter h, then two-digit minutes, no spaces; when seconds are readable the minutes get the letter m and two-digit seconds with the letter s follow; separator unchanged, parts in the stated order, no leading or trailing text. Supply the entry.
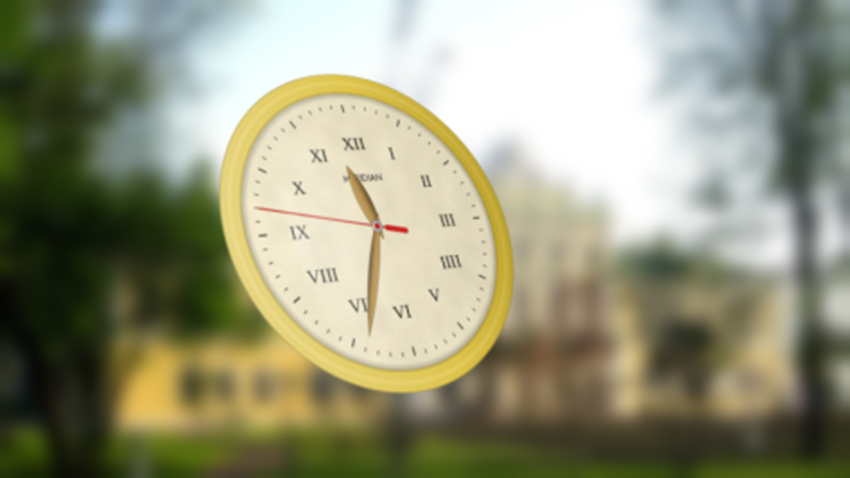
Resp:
11h33m47s
